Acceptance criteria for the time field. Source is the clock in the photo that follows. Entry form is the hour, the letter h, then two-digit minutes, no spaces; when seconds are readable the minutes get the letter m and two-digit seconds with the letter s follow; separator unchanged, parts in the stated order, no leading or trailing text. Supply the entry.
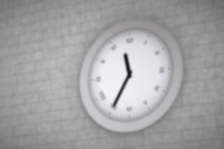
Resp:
11h35
